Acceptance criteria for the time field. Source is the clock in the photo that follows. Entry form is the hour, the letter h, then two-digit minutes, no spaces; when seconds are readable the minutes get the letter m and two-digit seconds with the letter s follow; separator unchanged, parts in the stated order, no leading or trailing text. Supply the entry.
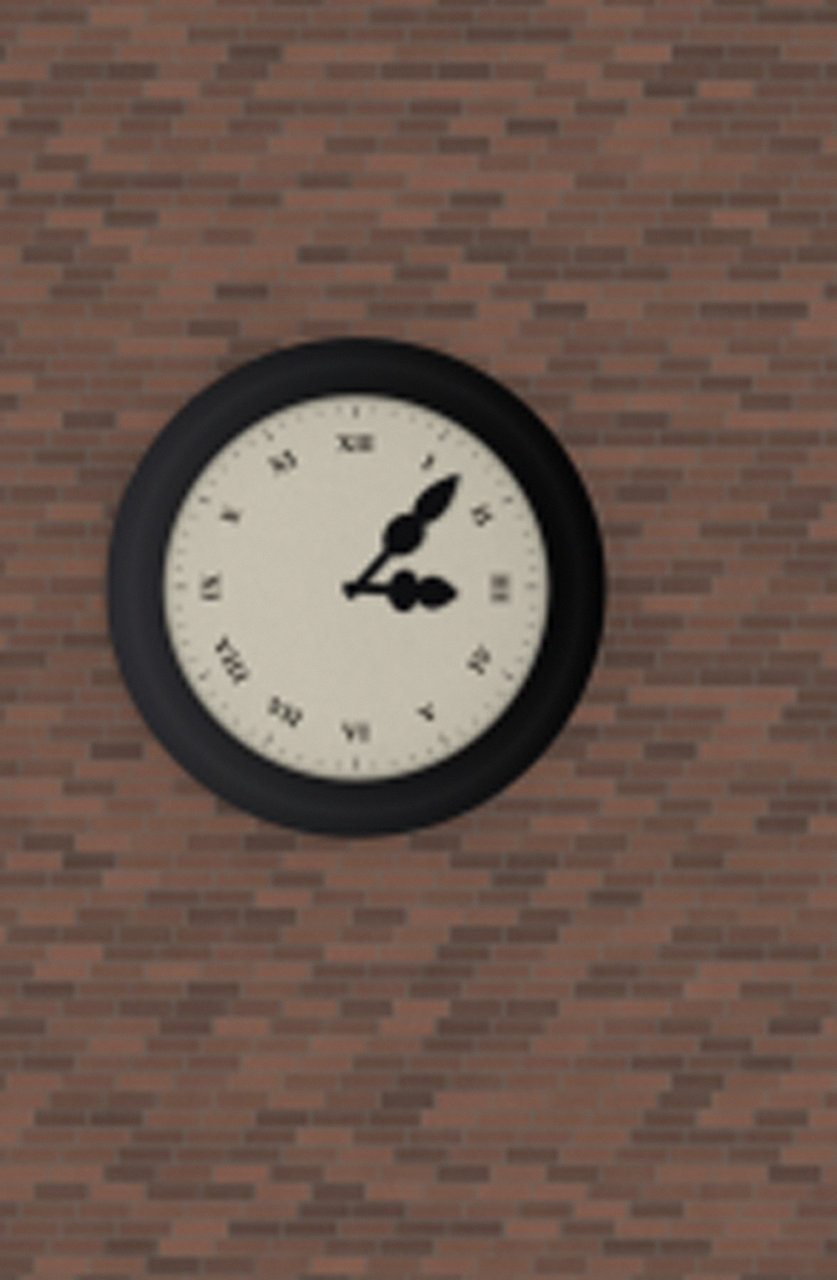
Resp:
3h07
